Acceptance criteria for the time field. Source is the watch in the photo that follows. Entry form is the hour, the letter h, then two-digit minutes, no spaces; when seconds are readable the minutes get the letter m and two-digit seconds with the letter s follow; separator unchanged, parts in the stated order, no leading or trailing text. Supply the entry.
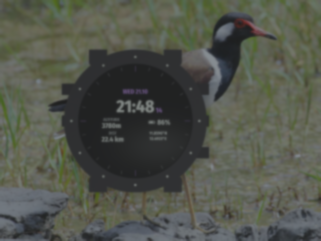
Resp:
21h48
